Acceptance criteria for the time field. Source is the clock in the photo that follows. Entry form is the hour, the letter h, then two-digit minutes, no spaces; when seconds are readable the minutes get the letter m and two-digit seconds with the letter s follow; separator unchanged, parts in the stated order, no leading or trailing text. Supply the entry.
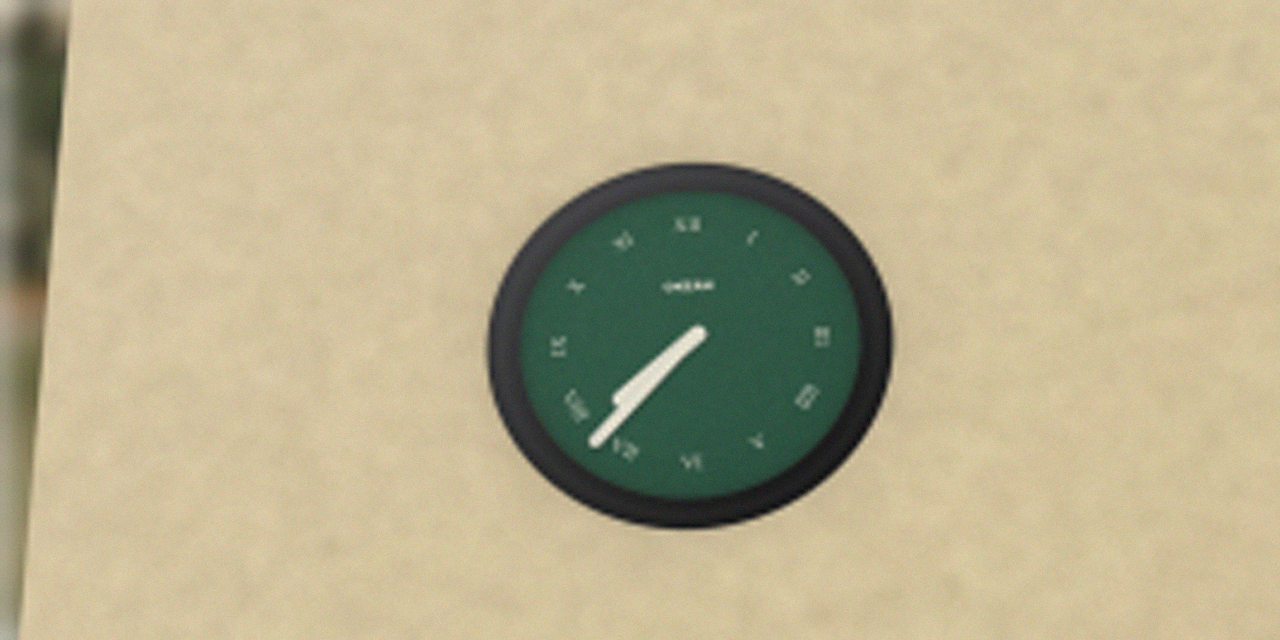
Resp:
7h37
